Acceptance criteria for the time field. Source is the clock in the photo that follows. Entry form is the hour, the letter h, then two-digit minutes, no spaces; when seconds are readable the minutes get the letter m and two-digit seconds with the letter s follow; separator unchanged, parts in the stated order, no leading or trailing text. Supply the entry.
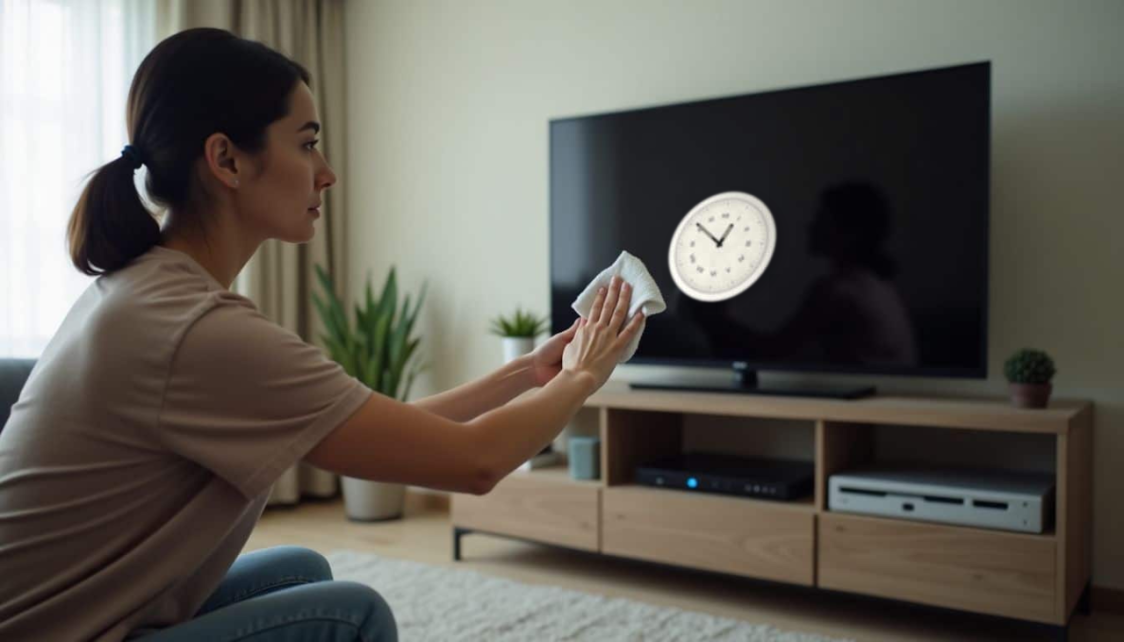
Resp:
12h51
